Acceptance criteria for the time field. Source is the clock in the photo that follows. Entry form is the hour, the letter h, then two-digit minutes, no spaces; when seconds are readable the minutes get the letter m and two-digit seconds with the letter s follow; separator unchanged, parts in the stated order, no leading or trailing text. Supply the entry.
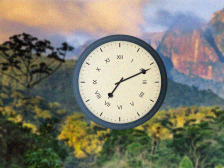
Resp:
7h11
